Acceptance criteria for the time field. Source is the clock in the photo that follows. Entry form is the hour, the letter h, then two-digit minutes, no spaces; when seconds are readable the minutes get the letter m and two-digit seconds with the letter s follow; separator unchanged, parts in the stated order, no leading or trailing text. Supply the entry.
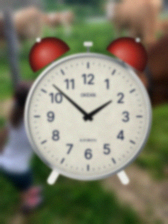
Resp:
1h52
